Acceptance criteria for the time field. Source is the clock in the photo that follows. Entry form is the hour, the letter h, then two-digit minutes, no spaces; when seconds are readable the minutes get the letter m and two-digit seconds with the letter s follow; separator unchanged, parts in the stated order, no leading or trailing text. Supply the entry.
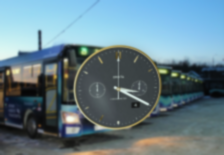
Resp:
3h20
